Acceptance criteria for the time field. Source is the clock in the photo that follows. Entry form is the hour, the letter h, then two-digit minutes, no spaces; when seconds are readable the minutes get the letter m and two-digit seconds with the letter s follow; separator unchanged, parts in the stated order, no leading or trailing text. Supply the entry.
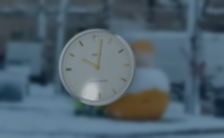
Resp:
10h02
